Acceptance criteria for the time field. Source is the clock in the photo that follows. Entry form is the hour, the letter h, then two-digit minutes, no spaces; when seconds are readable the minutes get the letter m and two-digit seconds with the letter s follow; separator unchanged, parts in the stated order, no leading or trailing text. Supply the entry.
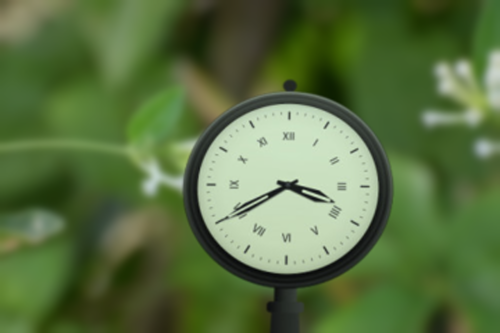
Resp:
3h40
